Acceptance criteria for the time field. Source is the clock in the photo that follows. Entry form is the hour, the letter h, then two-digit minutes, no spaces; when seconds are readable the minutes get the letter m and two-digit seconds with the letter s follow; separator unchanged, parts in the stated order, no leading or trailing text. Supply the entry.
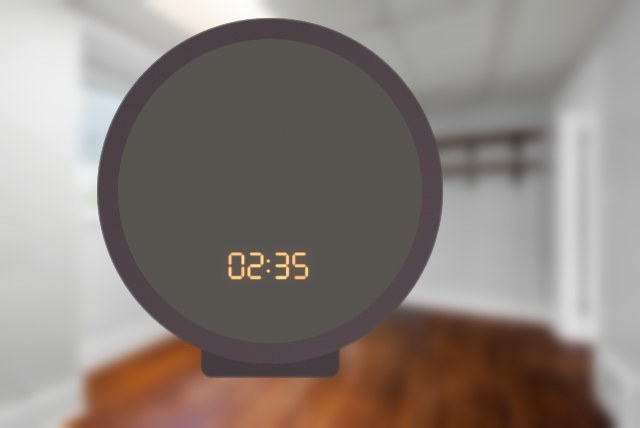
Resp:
2h35
